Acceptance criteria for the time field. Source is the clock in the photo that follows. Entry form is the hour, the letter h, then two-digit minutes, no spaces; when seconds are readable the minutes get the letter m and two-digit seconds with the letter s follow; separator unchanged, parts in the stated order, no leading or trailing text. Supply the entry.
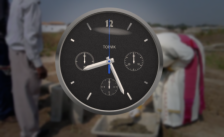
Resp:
8h26
